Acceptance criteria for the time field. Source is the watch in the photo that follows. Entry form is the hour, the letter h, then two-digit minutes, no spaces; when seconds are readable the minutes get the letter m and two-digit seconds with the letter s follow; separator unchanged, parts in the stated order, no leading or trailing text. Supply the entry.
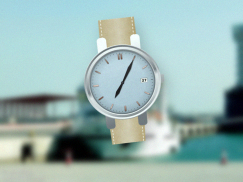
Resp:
7h05
